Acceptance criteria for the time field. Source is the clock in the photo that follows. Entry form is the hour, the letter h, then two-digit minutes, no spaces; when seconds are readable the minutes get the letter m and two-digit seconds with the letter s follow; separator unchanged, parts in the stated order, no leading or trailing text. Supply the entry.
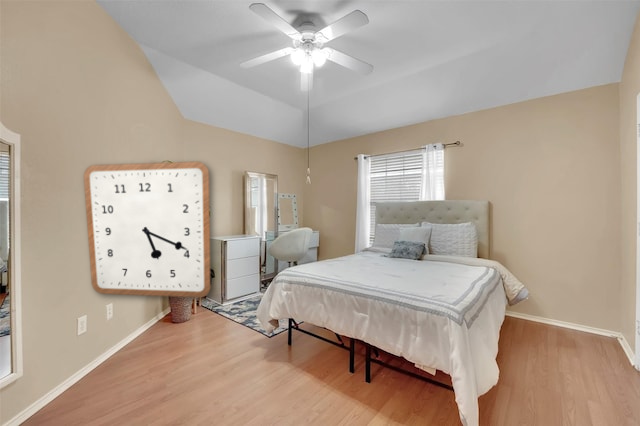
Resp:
5h19
